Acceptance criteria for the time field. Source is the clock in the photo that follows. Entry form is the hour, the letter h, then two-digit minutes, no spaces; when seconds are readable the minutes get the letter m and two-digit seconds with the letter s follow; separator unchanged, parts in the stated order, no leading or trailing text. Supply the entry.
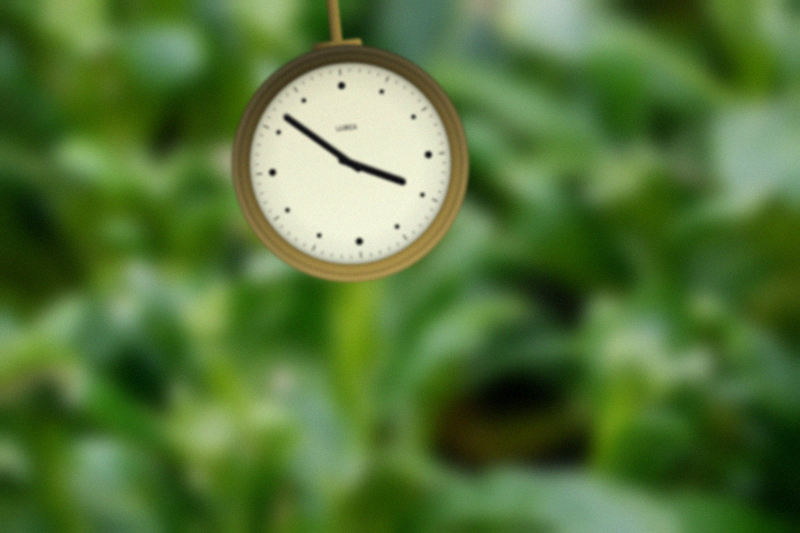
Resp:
3h52
